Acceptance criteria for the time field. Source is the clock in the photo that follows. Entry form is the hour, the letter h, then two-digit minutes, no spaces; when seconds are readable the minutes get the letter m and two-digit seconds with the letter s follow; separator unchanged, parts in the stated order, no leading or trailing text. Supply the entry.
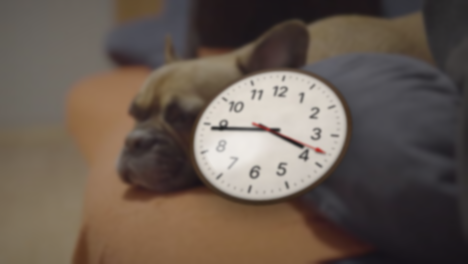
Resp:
3h44m18s
